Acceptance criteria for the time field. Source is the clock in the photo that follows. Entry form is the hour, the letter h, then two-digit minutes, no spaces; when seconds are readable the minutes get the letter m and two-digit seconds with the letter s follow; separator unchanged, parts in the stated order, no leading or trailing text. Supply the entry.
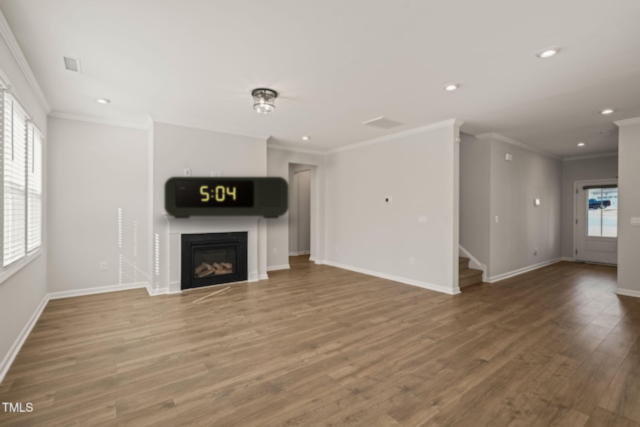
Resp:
5h04
